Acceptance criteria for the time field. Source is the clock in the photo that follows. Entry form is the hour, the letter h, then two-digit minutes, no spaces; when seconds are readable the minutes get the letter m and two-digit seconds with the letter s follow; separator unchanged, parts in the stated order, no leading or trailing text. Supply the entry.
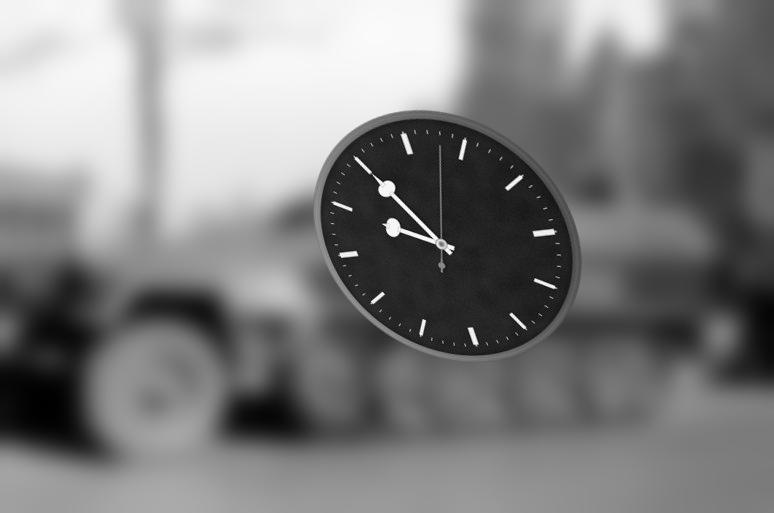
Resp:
9h55m03s
